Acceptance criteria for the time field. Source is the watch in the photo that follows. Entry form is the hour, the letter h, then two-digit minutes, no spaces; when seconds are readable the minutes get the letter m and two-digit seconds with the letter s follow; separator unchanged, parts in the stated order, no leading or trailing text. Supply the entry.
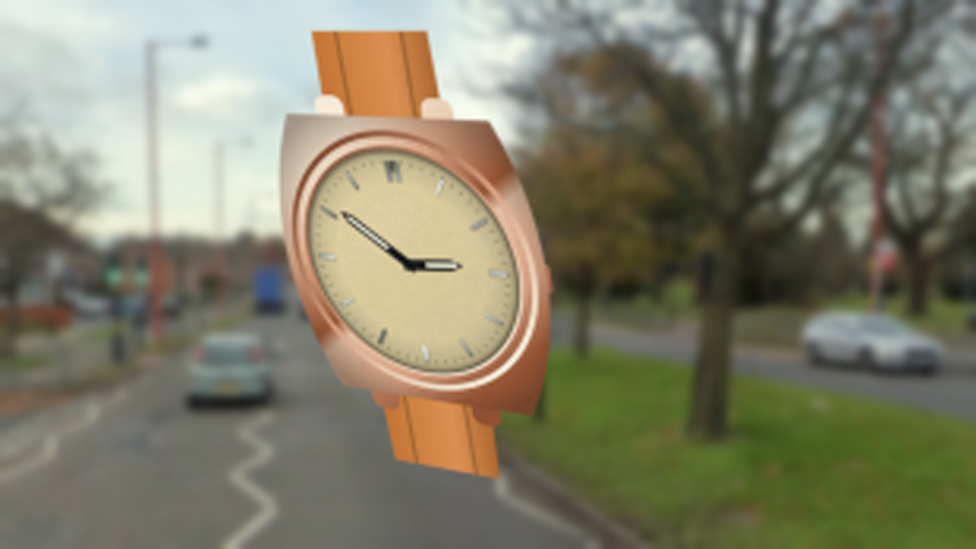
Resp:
2h51
